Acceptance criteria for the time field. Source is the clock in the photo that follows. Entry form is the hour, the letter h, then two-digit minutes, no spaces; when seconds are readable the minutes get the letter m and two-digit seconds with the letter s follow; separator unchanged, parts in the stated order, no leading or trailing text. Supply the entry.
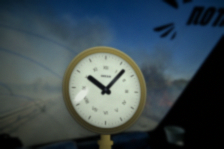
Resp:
10h07
